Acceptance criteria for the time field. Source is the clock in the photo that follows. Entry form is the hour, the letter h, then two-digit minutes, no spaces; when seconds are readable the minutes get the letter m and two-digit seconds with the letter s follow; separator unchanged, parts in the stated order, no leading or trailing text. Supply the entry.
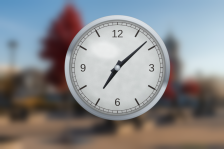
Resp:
7h08
